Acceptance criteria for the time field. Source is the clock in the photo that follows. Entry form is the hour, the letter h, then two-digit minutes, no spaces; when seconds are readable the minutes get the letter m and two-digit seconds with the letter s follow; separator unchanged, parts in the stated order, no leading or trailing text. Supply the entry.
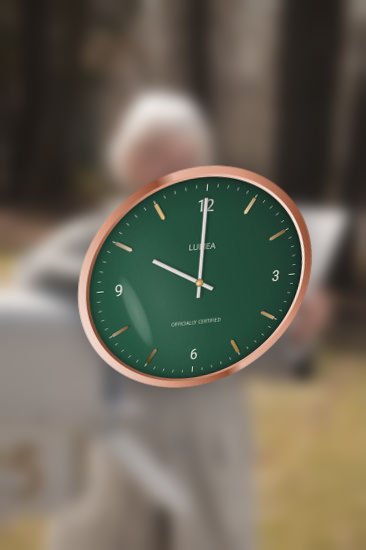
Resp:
10h00
